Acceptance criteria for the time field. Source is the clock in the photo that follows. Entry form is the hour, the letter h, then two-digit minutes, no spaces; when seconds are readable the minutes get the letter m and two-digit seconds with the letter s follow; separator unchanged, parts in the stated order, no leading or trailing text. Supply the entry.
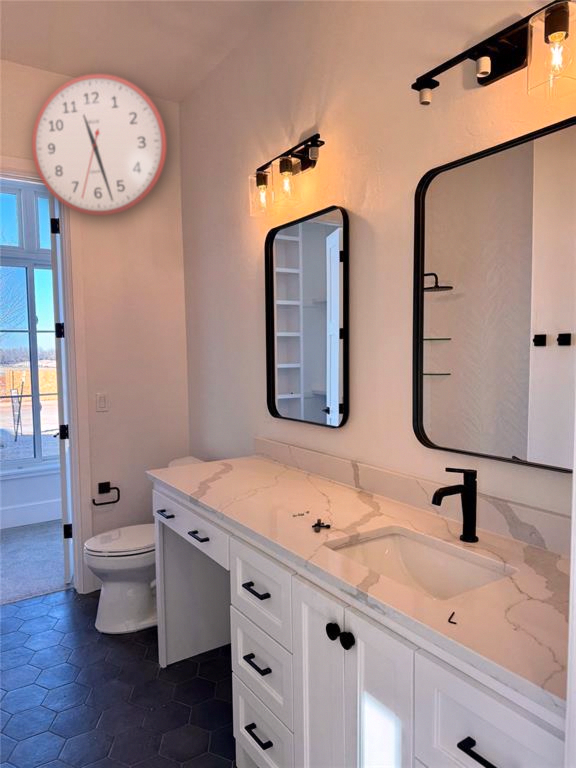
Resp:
11h27m33s
